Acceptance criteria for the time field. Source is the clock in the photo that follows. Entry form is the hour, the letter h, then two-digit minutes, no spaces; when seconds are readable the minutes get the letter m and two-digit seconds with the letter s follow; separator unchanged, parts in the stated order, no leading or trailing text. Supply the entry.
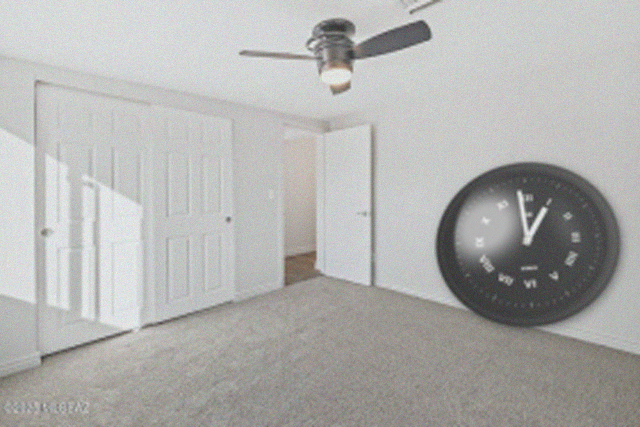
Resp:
12h59
